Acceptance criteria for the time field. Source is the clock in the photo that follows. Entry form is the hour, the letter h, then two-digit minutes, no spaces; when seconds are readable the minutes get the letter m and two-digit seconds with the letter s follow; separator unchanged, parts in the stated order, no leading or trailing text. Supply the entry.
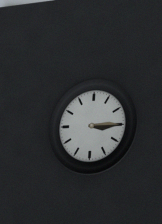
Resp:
3h15
